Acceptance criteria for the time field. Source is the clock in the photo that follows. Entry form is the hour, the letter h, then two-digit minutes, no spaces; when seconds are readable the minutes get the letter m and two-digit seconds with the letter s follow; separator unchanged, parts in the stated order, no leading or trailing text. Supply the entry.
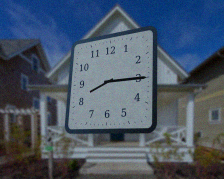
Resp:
8h15
